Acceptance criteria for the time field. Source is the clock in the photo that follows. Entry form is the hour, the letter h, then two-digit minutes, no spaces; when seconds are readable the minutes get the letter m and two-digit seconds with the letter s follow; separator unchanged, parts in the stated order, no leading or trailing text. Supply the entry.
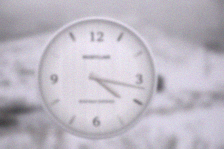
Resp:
4h17
